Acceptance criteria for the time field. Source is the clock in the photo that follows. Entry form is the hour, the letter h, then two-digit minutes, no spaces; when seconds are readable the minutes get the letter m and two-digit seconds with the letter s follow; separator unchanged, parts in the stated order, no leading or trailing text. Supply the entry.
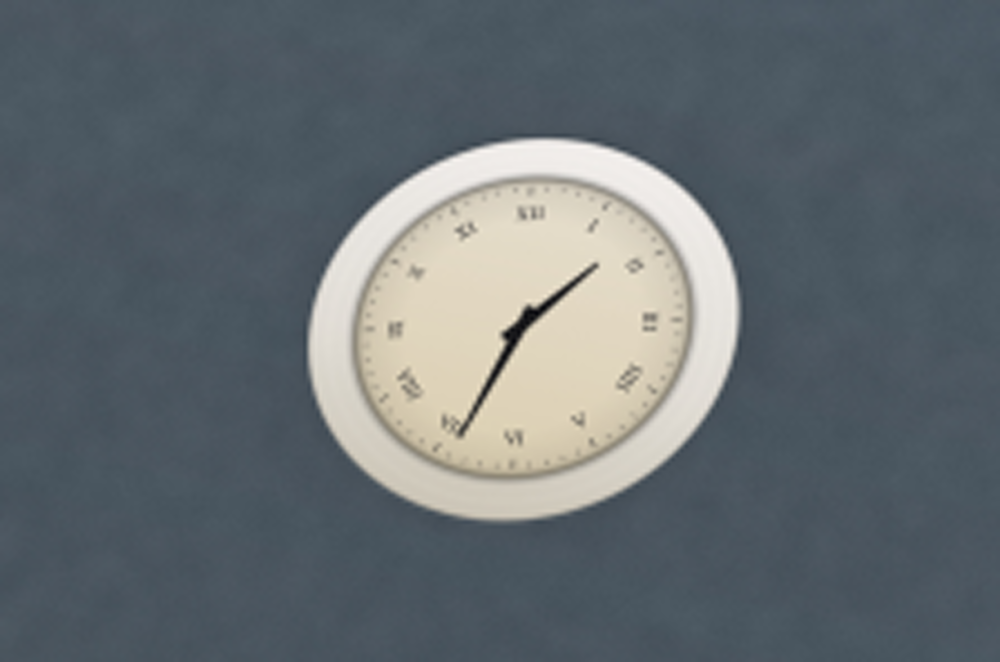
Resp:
1h34
